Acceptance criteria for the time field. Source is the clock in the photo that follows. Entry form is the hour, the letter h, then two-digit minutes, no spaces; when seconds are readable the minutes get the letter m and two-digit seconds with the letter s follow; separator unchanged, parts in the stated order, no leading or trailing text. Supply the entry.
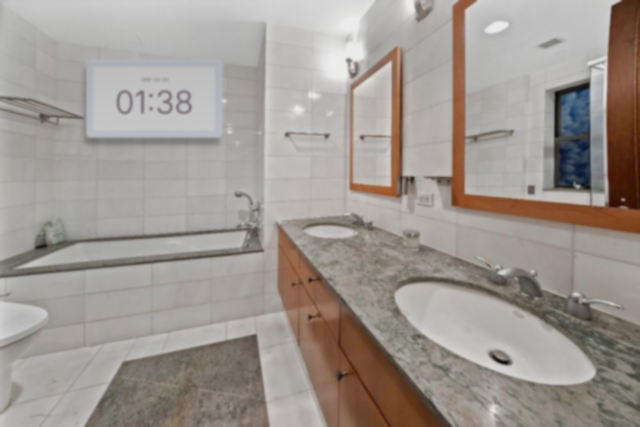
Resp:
1h38
